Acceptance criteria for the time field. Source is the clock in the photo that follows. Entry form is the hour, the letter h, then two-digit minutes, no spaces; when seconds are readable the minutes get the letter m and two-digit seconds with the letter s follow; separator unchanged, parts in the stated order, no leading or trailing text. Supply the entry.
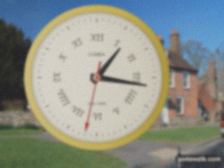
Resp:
1h16m32s
